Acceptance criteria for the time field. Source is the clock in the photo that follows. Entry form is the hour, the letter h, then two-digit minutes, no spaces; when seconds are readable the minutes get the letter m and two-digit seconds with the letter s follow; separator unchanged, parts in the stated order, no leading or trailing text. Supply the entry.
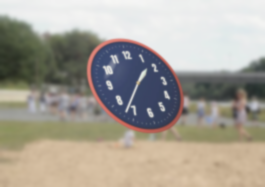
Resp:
1h37
